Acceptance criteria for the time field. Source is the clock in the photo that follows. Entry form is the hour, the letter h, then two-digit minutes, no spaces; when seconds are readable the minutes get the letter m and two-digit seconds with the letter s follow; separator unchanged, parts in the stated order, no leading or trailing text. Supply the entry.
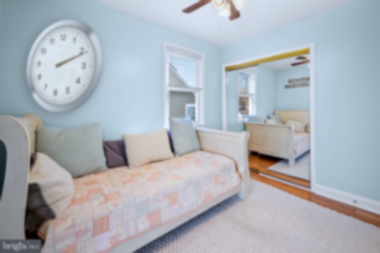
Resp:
2h11
